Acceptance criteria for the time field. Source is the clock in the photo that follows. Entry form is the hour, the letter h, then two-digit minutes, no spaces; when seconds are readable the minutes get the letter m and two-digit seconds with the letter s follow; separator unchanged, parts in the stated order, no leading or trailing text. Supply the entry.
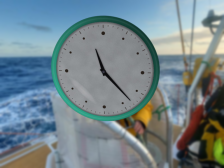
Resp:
11h23
